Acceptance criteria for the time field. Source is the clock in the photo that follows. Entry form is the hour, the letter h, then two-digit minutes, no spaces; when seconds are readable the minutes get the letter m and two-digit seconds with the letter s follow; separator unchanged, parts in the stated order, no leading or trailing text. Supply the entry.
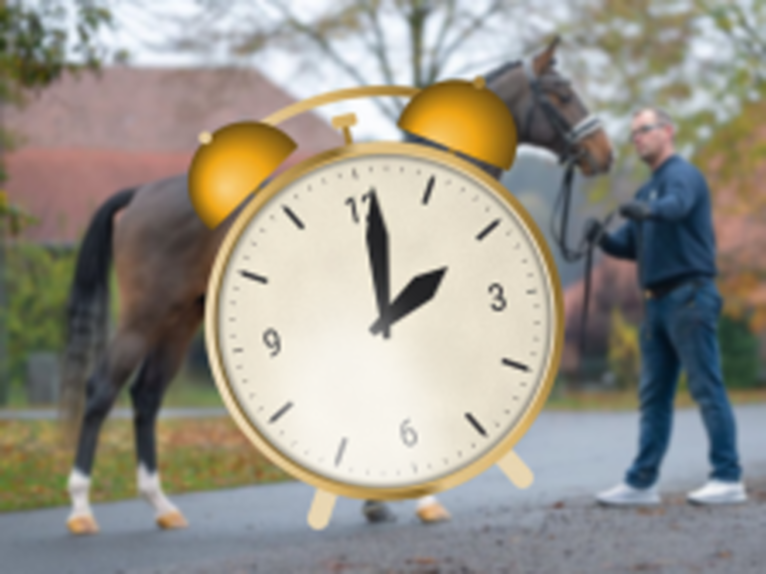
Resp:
2h01
